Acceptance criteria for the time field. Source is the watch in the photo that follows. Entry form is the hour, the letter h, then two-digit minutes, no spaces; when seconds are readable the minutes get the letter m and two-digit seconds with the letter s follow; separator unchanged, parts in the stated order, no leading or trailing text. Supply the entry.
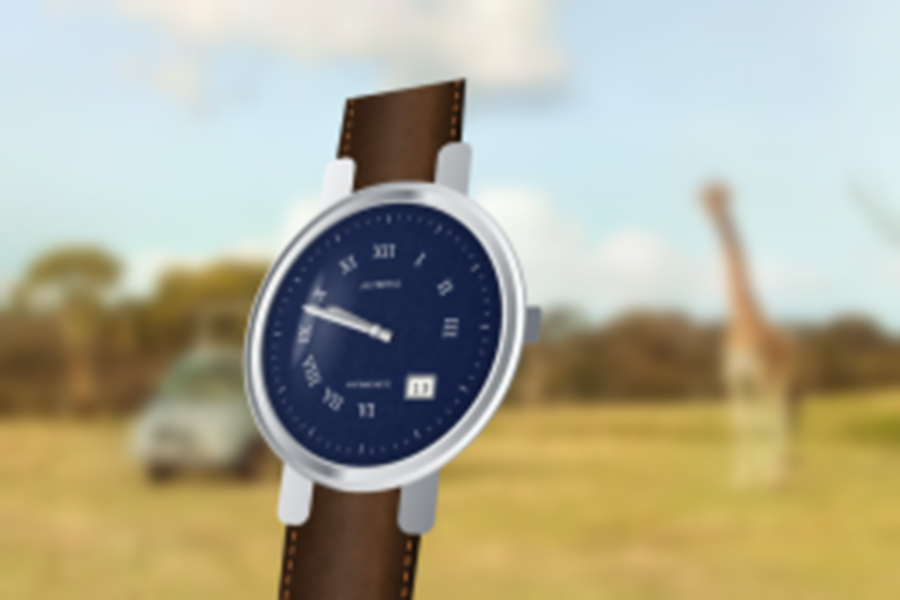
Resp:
9h48
